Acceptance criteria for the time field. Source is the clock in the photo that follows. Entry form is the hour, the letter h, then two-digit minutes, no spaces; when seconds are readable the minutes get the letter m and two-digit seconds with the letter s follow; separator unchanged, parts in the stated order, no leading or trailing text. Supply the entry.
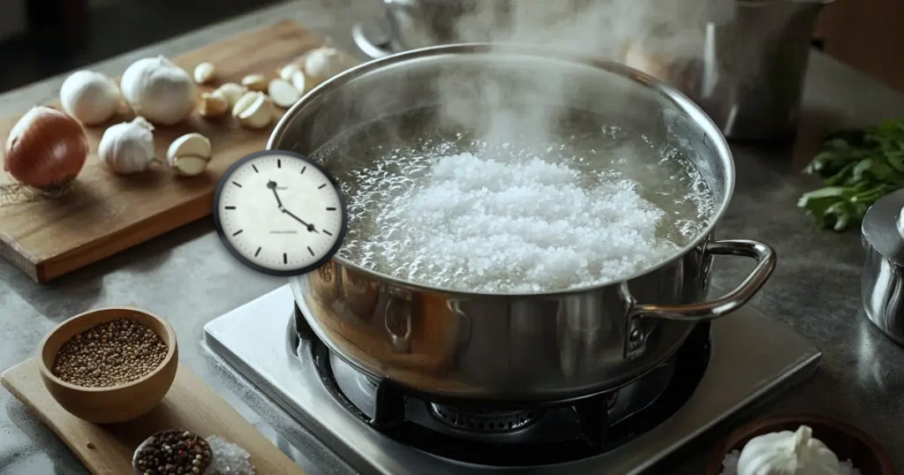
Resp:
11h21
